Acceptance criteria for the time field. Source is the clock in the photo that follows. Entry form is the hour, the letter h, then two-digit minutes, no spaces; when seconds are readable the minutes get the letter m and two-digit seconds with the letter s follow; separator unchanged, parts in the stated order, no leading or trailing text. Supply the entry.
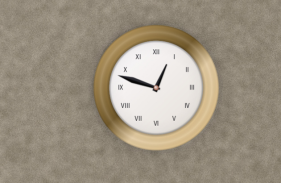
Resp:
12h48
